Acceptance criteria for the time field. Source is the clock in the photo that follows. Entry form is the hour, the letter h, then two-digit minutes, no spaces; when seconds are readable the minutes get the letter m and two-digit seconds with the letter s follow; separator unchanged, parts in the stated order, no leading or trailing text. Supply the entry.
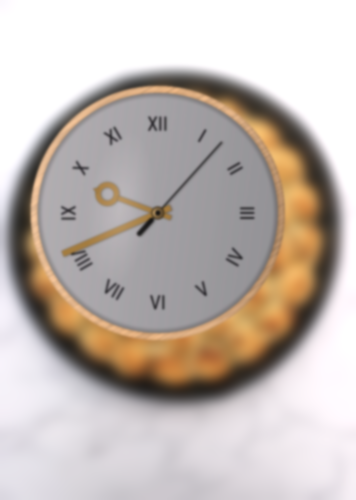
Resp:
9h41m07s
